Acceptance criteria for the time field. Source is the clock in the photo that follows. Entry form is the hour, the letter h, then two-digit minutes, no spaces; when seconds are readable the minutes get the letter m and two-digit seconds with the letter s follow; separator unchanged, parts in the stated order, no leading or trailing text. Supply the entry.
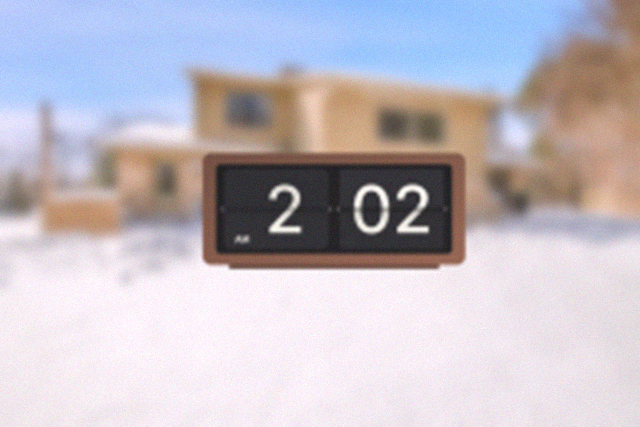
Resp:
2h02
